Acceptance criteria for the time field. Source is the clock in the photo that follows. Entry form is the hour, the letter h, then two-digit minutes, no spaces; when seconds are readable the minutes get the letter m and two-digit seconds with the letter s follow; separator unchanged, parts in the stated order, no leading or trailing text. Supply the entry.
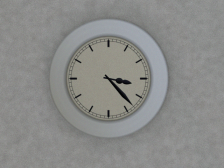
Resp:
3h23
